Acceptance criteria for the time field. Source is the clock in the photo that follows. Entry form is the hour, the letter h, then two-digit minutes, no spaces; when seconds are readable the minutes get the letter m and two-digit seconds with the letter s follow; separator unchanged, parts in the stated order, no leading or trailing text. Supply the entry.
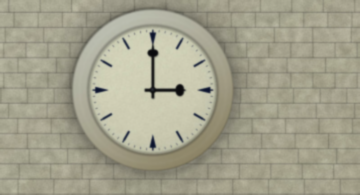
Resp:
3h00
